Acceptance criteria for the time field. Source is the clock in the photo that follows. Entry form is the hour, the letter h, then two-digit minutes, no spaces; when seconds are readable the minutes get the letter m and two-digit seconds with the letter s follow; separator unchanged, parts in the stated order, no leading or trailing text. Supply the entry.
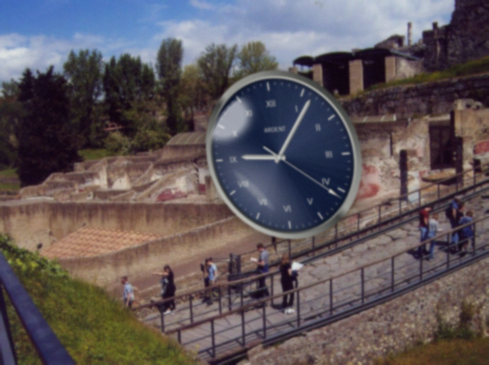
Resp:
9h06m21s
